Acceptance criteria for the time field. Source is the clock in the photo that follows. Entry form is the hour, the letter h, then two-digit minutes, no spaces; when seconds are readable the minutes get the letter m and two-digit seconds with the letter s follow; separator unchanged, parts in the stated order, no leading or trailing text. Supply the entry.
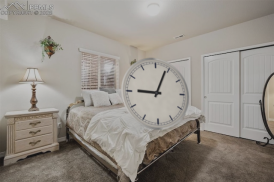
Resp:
9h04
